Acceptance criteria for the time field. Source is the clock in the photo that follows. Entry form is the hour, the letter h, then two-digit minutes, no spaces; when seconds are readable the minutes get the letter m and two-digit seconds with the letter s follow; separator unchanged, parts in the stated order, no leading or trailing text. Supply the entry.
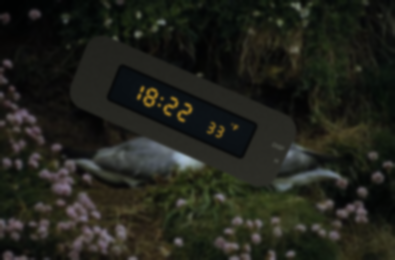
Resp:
18h22
